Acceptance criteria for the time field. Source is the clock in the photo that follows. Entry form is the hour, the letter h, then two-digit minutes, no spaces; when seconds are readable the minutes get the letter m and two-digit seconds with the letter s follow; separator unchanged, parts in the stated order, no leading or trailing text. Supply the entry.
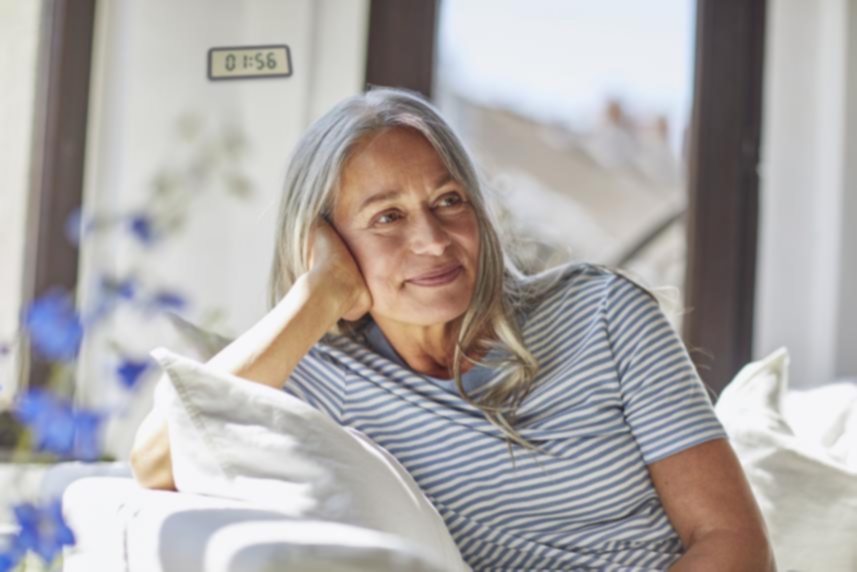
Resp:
1h56
